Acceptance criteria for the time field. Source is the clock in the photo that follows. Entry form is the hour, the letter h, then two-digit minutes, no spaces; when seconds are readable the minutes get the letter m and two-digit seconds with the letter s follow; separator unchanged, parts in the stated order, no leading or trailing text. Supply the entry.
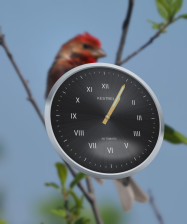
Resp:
1h05
